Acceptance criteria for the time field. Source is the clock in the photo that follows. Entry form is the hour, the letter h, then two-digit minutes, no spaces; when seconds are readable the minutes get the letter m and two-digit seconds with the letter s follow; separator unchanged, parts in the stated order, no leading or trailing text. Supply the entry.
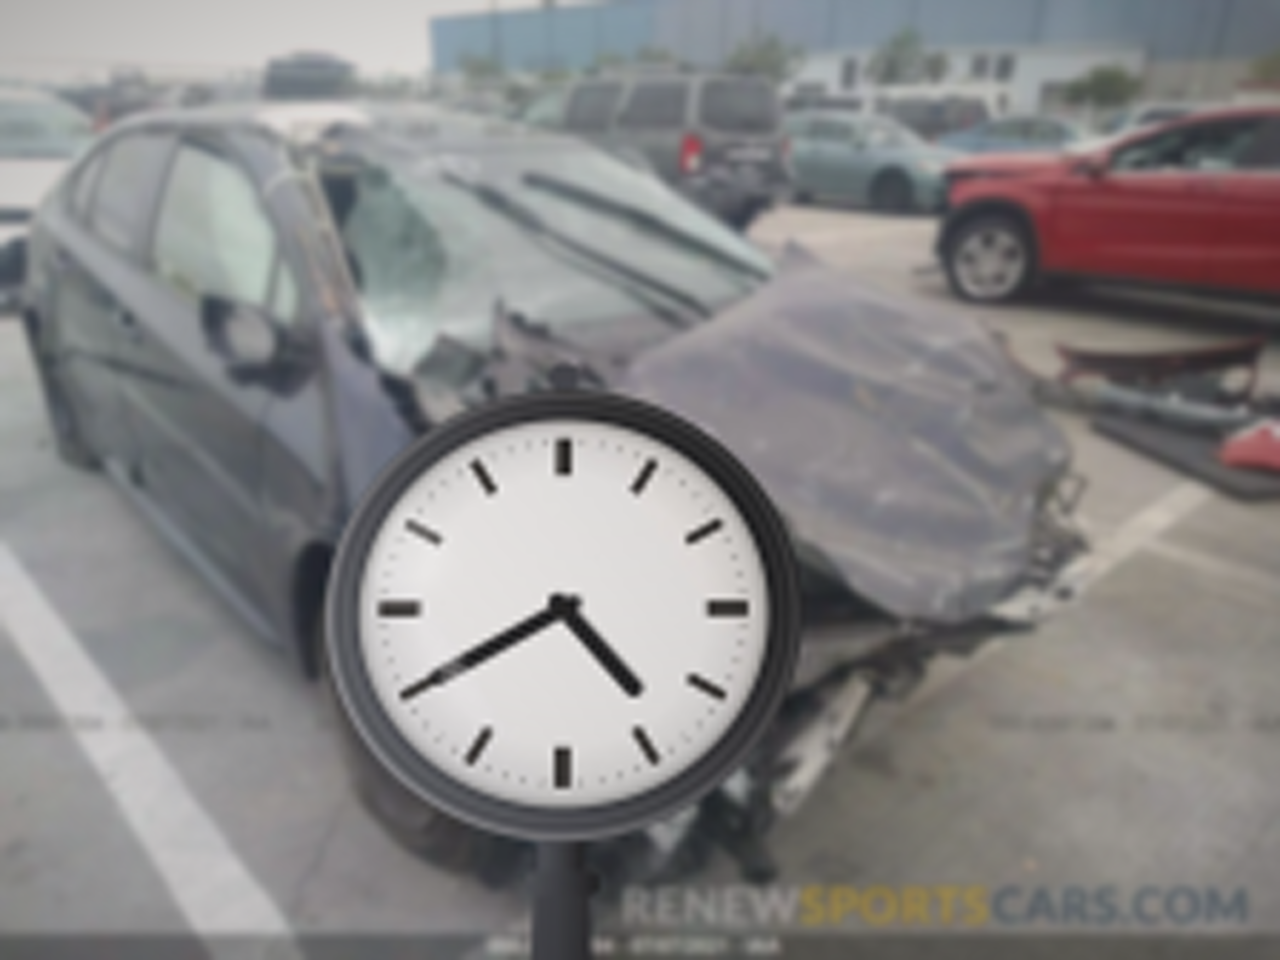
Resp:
4h40
